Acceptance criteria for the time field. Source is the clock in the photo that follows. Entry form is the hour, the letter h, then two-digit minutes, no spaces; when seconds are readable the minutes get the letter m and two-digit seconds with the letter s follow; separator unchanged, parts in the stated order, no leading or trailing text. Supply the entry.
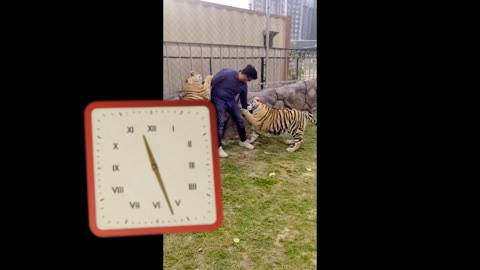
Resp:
11h27
